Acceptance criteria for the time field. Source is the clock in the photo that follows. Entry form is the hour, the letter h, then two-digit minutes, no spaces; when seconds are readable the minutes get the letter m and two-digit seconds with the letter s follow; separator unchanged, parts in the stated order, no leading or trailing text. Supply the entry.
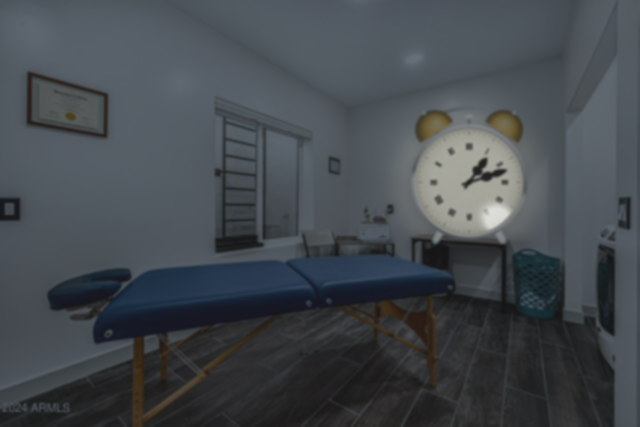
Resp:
1h12
